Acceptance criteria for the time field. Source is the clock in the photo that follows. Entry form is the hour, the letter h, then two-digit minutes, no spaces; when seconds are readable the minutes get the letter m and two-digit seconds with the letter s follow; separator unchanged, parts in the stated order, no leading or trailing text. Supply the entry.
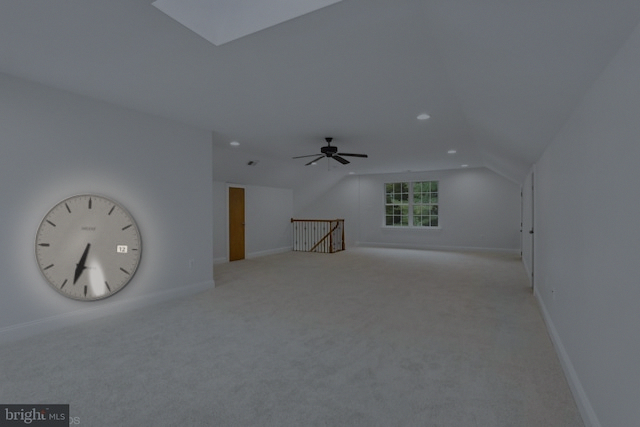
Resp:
6h33
